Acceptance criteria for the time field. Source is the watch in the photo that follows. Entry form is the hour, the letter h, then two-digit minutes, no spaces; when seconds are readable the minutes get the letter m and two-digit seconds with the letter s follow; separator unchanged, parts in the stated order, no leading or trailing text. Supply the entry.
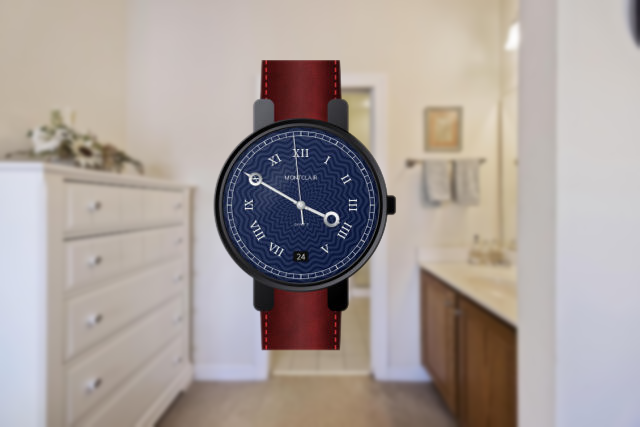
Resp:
3h49m59s
